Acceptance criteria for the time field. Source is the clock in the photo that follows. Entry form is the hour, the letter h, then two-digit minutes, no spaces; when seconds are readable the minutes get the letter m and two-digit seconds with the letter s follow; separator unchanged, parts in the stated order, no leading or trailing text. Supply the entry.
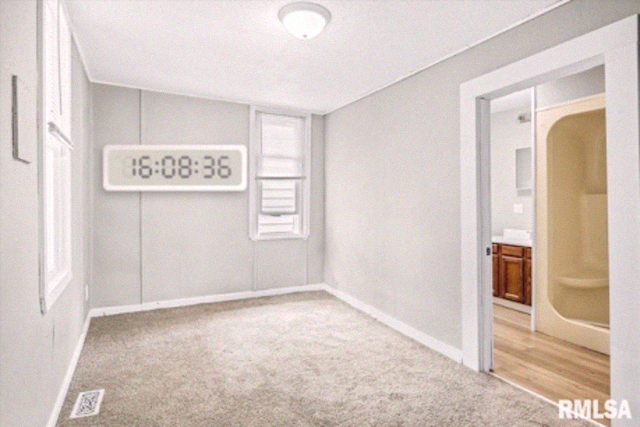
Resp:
16h08m36s
